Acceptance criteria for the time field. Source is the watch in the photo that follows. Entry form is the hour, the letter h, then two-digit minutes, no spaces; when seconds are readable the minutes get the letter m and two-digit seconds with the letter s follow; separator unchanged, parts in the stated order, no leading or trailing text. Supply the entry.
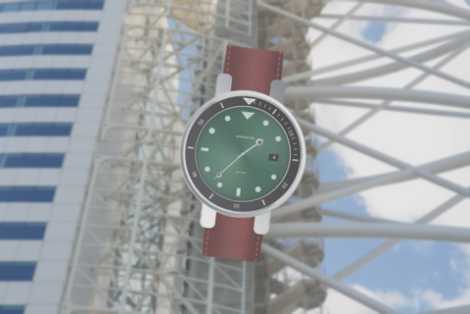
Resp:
1h37
